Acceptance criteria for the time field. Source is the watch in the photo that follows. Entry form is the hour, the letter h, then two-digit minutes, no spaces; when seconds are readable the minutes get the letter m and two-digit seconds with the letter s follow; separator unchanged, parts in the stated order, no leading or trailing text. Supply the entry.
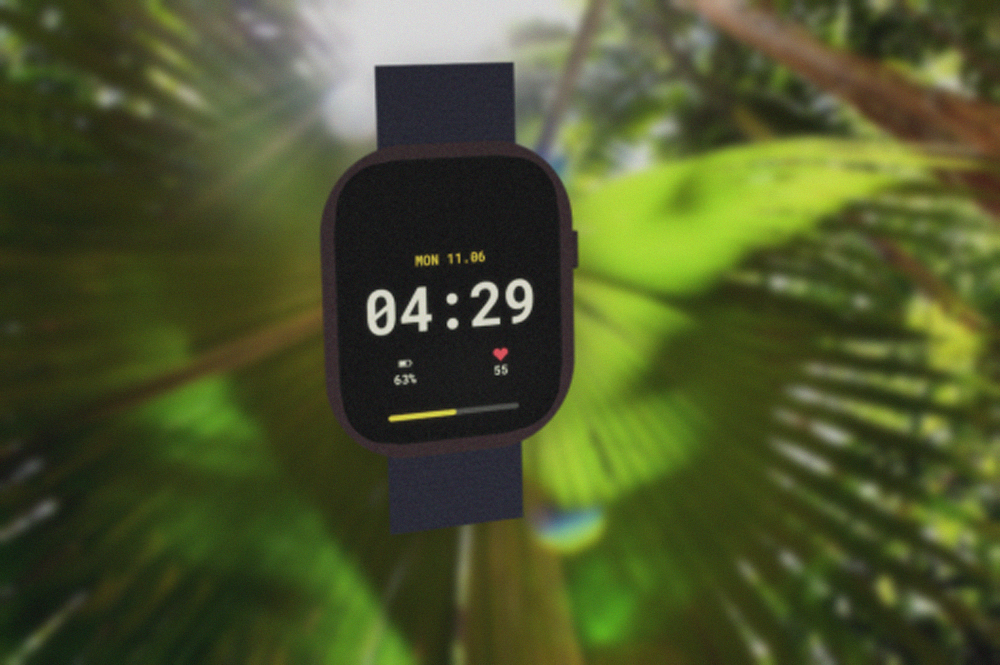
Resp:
4h29
